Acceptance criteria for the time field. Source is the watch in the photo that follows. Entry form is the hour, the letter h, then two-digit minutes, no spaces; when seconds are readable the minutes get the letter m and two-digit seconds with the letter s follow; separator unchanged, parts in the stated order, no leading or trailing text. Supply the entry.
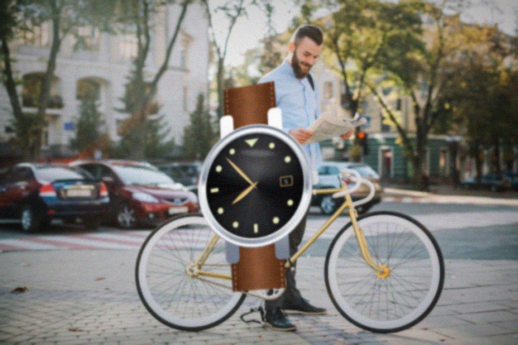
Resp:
7h53
